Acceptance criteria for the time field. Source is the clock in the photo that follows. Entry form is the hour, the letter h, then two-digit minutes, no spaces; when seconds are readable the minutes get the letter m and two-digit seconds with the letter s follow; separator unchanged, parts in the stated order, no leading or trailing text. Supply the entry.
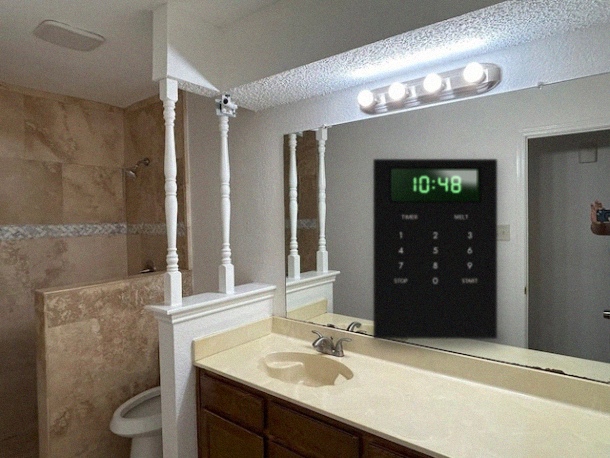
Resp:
10h48
